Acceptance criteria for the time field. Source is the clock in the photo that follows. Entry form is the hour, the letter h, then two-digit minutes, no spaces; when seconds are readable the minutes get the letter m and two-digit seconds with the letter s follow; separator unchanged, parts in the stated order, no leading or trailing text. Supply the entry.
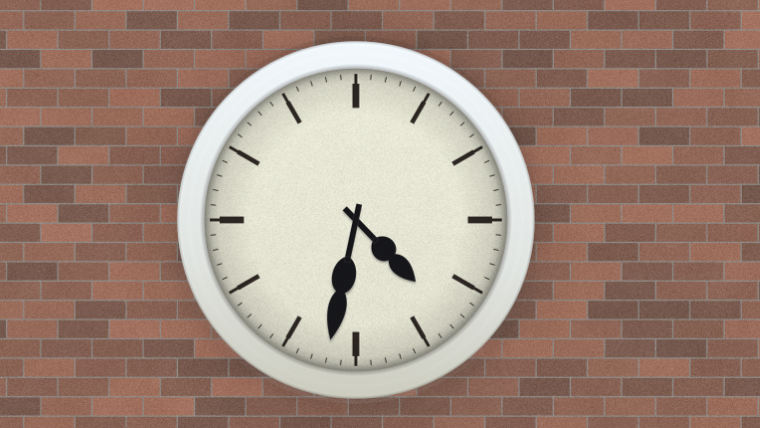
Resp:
4h32
